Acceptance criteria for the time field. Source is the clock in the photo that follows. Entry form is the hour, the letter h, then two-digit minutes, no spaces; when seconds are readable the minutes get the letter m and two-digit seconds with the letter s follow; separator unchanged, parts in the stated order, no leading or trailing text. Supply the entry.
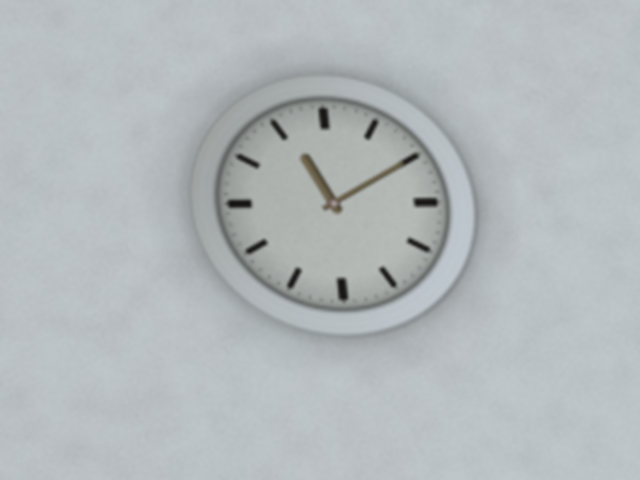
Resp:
11h10
